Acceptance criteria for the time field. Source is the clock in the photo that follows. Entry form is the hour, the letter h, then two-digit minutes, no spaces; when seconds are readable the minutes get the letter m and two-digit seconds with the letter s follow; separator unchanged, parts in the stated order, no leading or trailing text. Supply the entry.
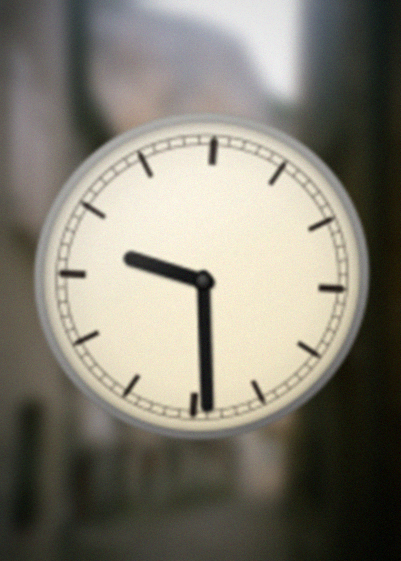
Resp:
9h29
